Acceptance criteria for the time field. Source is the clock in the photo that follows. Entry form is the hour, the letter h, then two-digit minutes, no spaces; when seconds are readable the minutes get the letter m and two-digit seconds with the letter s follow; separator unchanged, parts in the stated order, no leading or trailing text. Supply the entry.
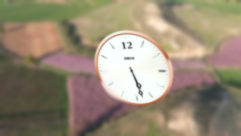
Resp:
5h28
